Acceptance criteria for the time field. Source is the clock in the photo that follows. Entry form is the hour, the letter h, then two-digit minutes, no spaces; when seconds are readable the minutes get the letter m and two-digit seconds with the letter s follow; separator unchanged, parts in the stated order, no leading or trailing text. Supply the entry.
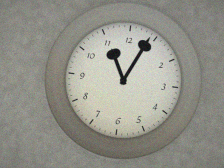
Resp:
11h04
